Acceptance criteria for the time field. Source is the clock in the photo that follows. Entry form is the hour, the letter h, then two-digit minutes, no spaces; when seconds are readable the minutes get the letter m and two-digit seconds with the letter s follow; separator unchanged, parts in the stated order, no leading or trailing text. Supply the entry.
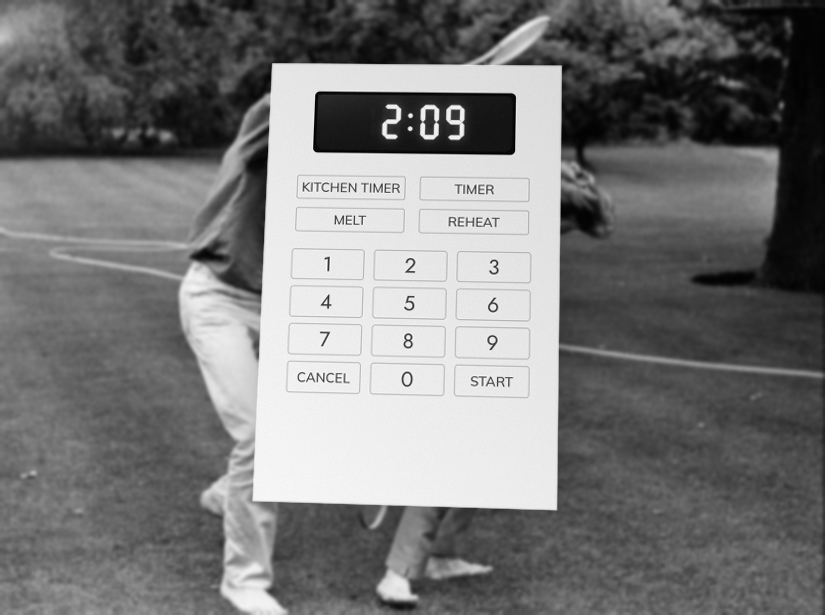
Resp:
2h09
